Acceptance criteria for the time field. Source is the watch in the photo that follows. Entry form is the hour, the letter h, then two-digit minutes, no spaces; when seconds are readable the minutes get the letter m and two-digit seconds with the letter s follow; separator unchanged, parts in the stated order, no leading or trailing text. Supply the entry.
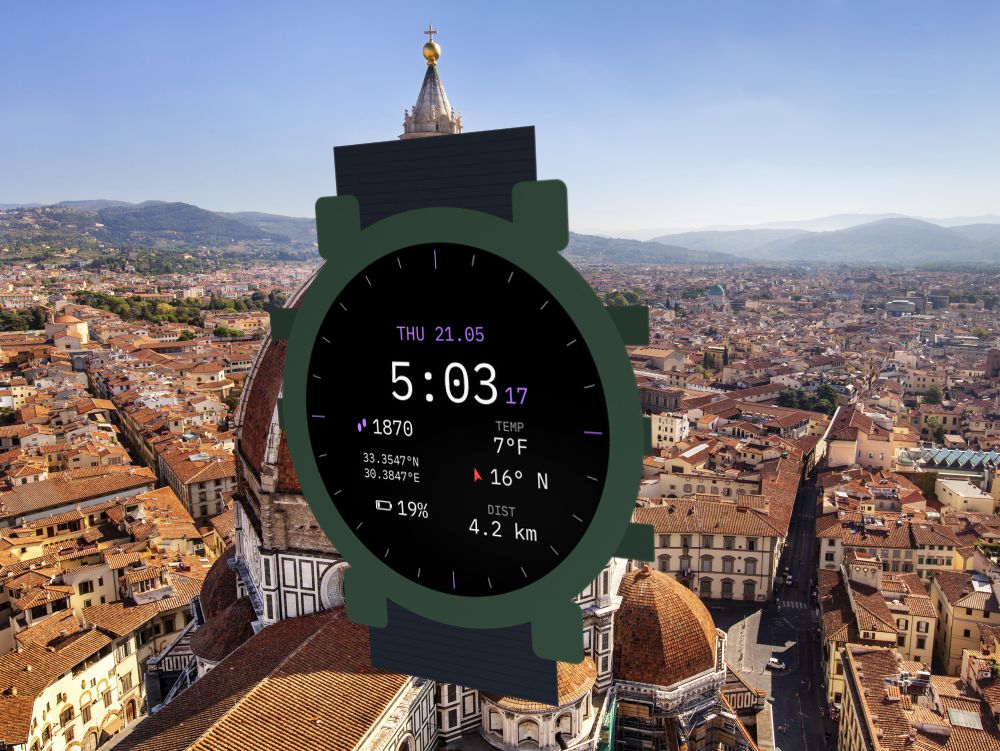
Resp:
5h03m17s
